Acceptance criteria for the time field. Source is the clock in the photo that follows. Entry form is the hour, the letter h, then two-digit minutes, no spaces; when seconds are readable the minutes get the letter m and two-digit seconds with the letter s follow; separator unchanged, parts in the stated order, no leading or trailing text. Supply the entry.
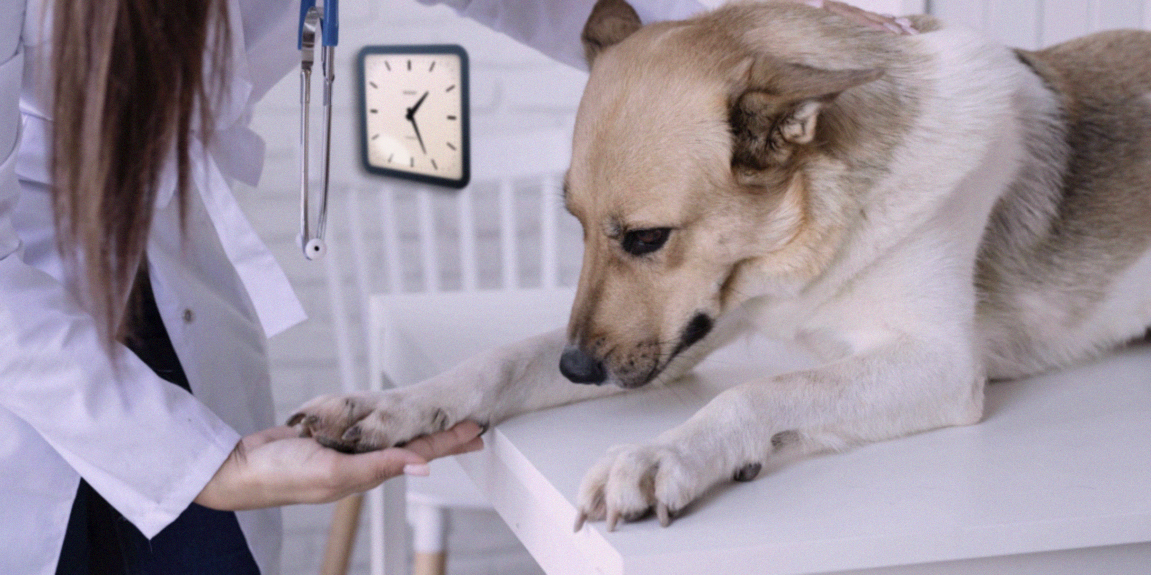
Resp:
1h26
